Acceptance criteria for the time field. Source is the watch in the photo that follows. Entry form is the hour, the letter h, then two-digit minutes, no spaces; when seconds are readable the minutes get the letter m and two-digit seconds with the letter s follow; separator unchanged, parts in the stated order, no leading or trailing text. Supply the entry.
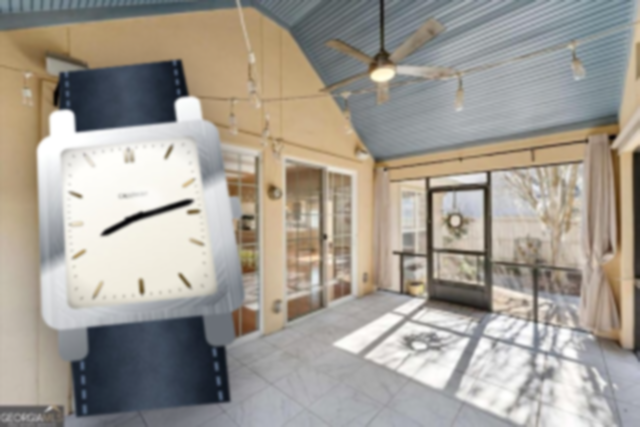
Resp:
8h13
